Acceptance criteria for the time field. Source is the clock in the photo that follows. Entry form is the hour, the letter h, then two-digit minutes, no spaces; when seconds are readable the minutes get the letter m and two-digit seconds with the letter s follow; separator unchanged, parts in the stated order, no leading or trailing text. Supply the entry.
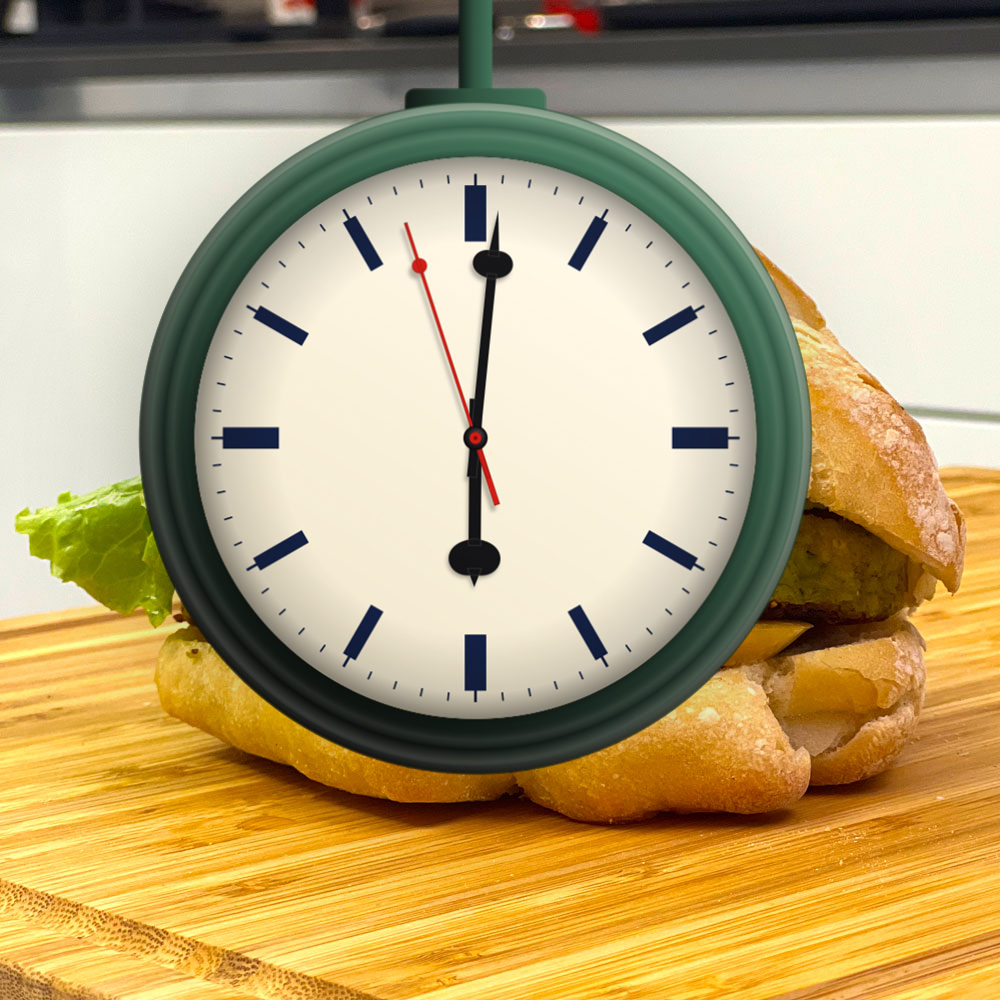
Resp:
6h00m57s
